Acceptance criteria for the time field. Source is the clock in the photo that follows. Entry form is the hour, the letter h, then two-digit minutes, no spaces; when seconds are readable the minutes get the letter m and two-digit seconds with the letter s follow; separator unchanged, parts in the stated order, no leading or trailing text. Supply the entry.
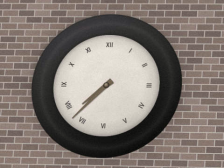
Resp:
7h37
